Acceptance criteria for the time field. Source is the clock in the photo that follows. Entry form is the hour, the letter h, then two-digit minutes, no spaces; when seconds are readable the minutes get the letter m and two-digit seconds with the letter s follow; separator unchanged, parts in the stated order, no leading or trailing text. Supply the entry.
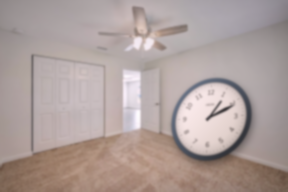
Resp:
1h11
